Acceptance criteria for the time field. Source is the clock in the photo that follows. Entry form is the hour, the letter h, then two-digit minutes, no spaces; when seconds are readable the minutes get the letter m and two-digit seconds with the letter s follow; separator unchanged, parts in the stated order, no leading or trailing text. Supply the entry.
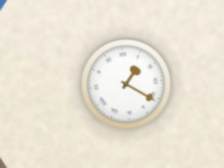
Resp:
1h21
